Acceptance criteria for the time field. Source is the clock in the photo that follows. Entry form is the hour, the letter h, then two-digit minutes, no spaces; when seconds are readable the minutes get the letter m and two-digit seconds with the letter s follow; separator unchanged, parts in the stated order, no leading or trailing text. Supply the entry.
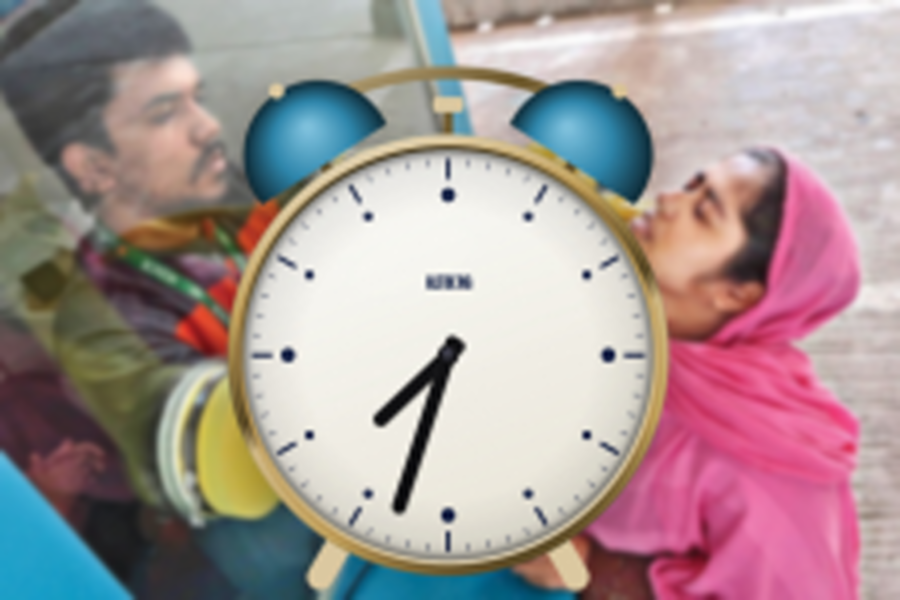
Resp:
7h33
